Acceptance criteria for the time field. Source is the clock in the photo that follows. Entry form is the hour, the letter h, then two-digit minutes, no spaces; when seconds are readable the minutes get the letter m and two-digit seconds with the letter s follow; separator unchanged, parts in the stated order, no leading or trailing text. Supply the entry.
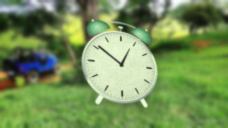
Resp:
12h51
